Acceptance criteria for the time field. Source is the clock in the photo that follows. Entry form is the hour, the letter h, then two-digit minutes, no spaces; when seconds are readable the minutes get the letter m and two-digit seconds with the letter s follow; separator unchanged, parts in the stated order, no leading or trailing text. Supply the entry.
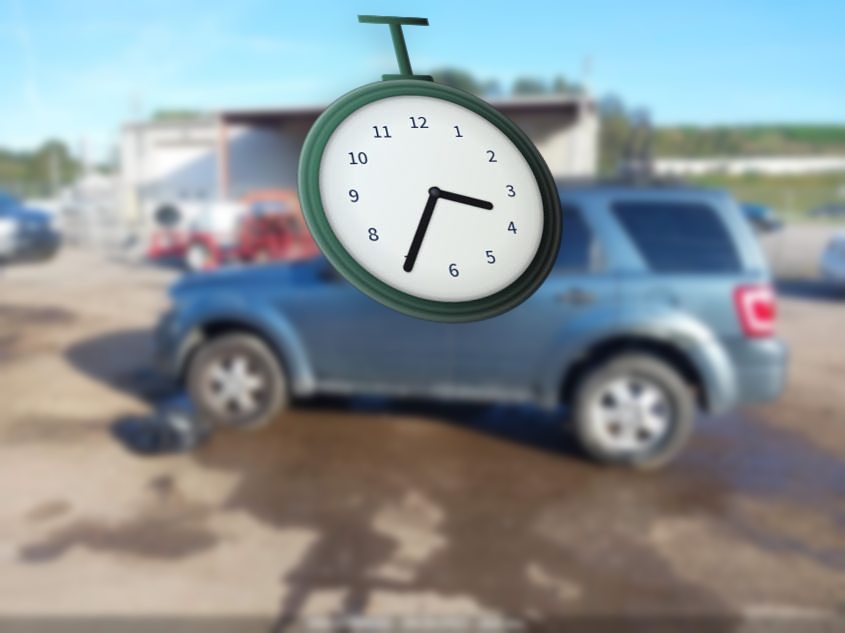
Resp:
3h35
